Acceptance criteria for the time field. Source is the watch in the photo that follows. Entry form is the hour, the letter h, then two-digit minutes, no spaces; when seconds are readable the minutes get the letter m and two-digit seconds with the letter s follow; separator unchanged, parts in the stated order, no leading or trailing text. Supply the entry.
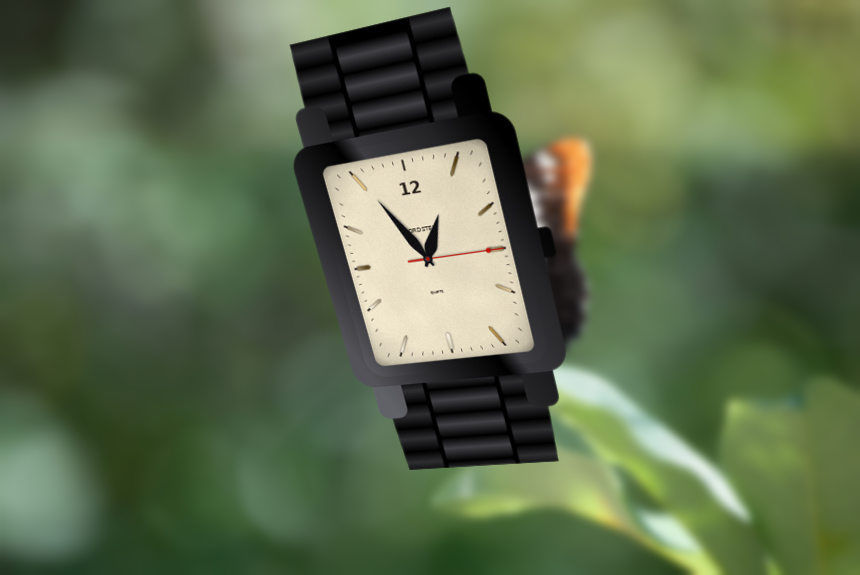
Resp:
12h55m15s
